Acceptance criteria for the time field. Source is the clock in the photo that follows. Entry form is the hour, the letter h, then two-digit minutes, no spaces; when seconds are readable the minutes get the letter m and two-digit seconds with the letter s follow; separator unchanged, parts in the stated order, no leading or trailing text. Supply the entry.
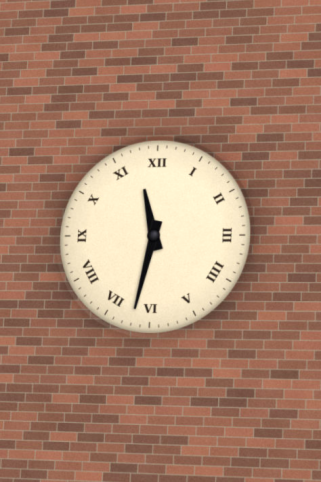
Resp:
11h32
